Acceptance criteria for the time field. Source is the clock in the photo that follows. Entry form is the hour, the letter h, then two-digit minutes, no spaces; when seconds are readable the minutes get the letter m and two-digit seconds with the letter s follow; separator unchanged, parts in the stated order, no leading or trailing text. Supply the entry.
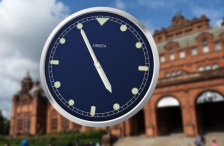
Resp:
4h55
